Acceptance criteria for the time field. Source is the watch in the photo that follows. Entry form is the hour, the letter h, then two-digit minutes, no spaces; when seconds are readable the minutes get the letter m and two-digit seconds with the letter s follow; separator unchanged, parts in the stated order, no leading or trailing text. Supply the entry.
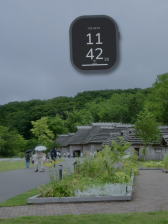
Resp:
11h42
